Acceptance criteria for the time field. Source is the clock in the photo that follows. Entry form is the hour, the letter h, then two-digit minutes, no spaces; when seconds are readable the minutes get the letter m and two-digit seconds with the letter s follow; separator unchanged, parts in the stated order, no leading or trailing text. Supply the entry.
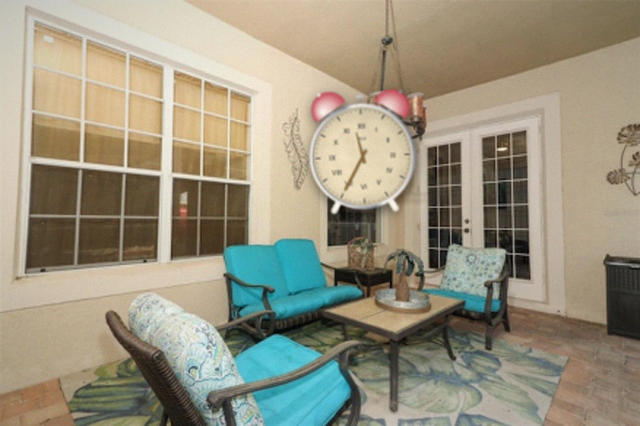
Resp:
11h35
